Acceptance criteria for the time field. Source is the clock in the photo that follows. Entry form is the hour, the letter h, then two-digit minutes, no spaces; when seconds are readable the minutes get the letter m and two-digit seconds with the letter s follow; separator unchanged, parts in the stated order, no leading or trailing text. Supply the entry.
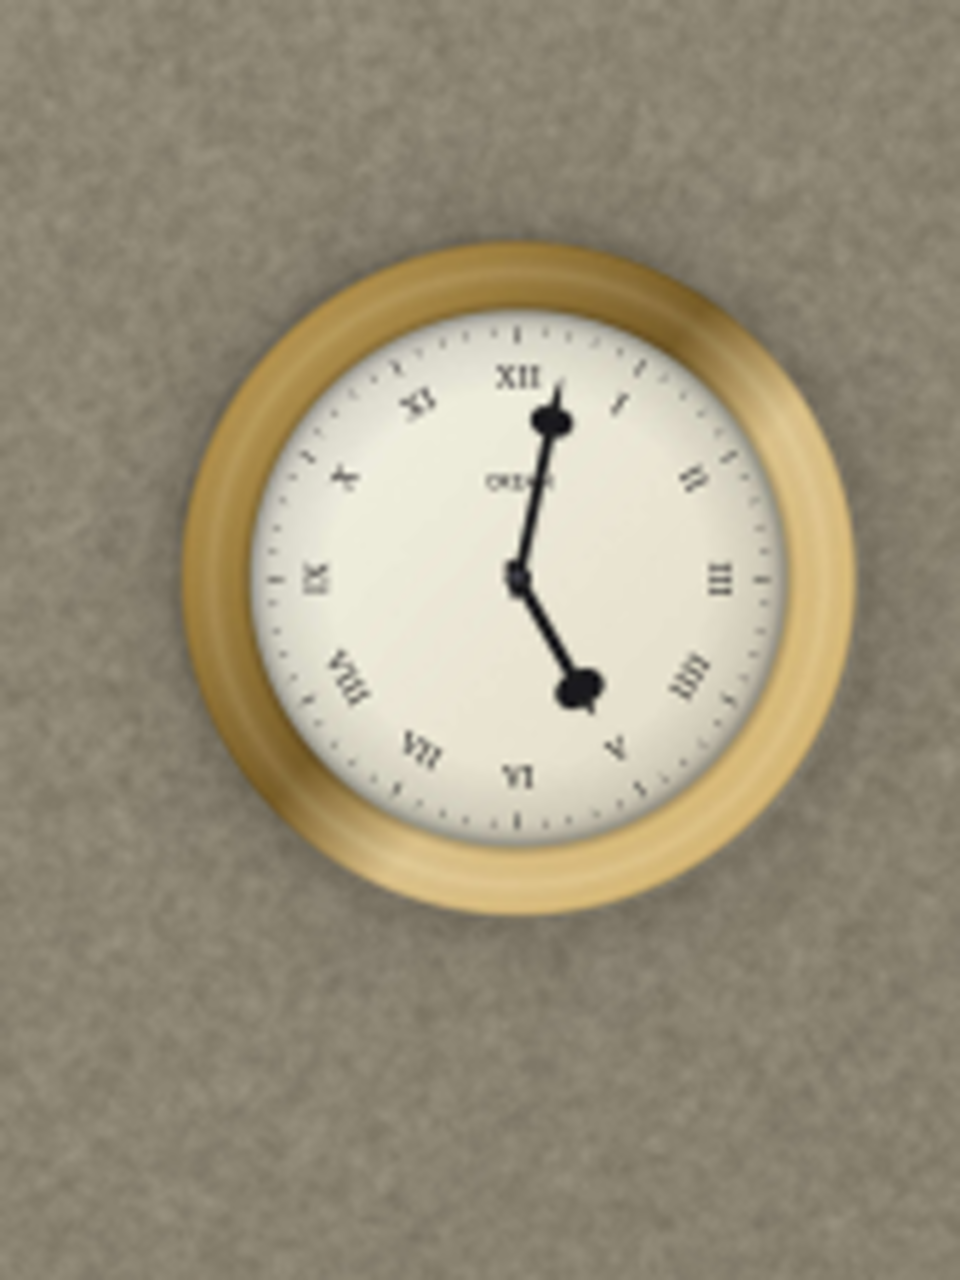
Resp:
5h02
